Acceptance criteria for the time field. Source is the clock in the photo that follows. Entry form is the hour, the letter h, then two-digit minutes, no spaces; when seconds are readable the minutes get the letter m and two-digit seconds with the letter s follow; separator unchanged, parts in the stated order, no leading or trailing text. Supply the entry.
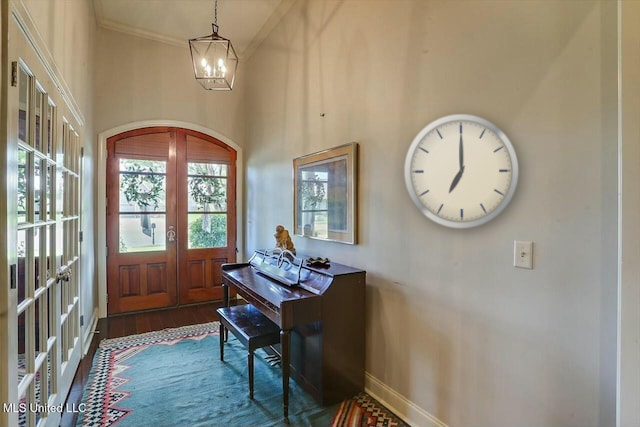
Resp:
7h00
